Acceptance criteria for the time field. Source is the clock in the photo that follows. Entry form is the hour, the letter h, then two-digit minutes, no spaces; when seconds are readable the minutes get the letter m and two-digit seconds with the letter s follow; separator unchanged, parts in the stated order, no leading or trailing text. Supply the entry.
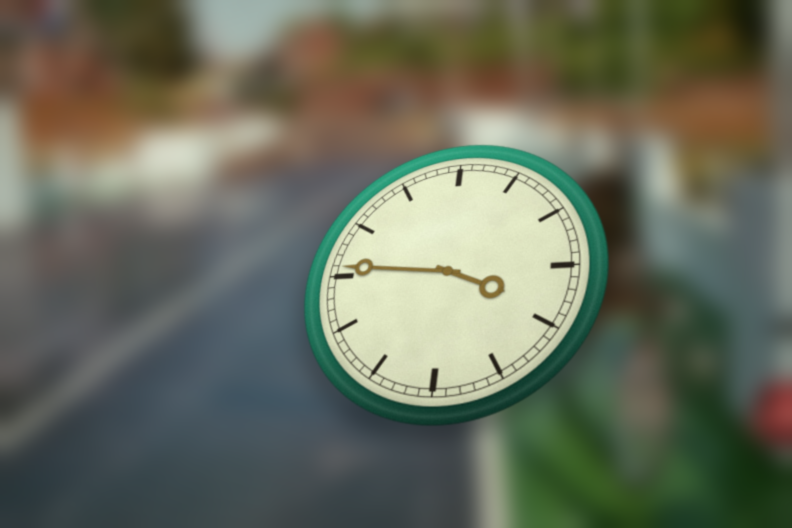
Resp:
3h46
